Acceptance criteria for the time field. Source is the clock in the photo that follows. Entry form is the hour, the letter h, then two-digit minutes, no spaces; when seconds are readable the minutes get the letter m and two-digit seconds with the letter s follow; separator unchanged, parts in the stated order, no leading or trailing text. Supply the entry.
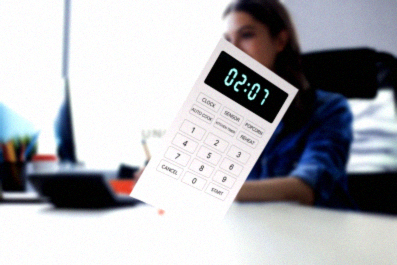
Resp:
2h07
